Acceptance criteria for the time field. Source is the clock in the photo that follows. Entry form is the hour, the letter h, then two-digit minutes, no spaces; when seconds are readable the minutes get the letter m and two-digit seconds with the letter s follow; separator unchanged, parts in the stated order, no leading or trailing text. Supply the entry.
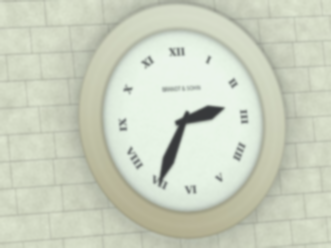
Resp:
2h35
